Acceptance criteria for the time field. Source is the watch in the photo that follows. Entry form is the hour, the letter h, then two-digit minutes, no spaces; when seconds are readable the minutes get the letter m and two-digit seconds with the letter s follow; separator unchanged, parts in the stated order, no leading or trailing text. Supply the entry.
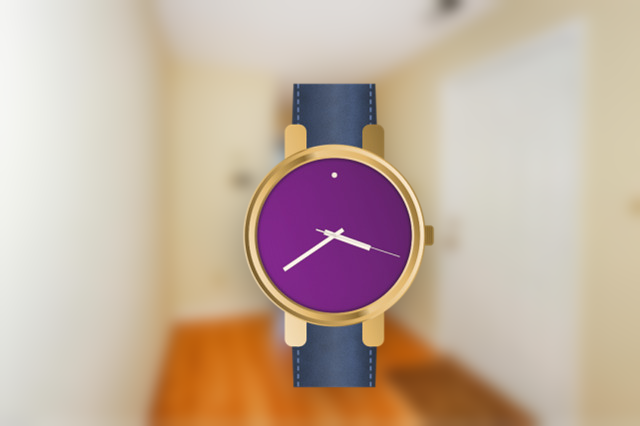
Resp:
3h39m18s
